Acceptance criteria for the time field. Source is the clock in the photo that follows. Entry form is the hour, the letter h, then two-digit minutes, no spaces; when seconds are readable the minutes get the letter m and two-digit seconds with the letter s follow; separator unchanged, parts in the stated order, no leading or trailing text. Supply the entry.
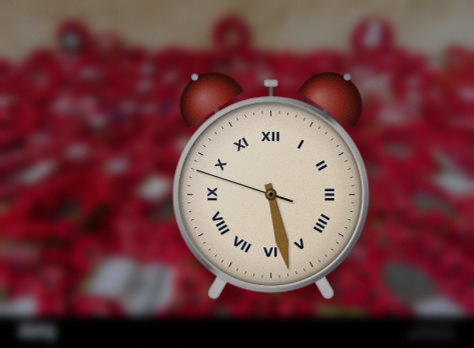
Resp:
5h27m48s
